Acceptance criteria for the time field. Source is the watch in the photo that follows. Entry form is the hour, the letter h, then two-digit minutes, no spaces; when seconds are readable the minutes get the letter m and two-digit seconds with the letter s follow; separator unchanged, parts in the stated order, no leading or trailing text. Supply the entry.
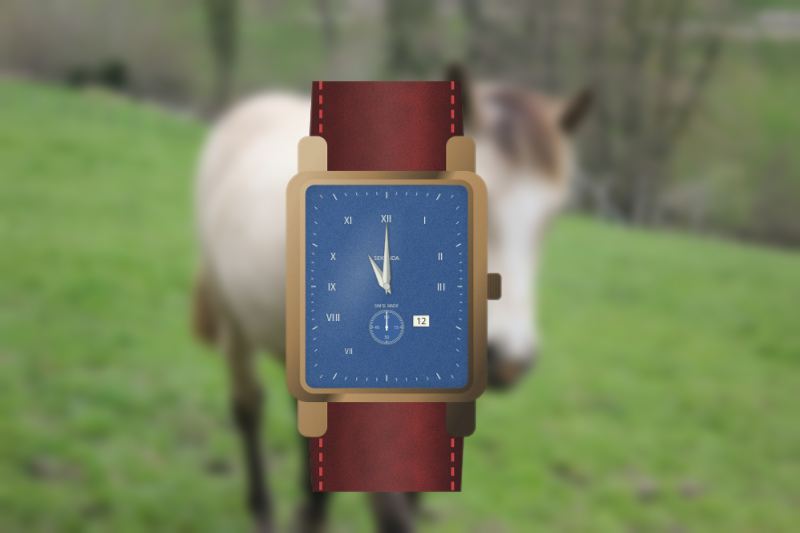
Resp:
11h00
